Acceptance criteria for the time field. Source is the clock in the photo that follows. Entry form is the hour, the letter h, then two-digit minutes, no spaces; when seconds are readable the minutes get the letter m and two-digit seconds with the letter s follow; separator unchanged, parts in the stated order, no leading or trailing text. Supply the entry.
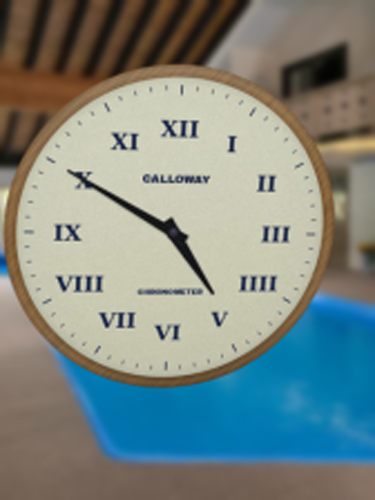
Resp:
4h50
